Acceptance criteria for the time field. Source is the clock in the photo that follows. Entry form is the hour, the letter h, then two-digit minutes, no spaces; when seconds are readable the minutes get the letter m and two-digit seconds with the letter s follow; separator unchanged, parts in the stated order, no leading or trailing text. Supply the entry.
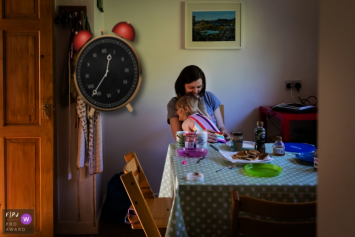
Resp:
12h37
